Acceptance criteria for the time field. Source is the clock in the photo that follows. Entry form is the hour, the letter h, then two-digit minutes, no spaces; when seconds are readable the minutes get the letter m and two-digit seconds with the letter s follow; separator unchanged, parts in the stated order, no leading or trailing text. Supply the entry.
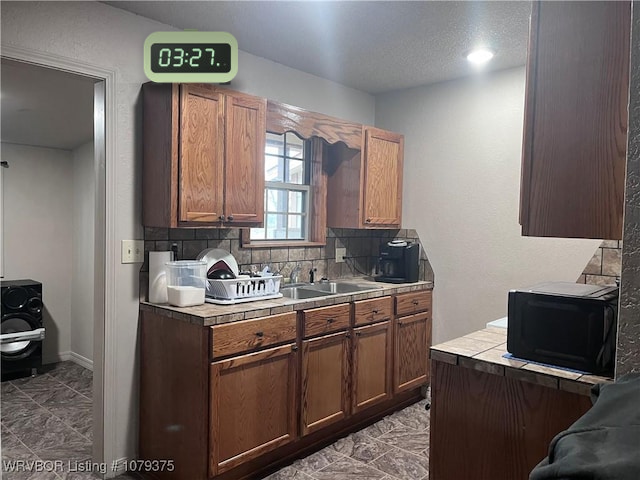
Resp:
3h27
